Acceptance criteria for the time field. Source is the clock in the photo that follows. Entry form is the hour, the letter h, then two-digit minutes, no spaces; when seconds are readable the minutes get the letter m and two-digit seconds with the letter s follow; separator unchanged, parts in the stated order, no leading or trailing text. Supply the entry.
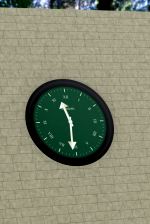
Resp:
11h31
